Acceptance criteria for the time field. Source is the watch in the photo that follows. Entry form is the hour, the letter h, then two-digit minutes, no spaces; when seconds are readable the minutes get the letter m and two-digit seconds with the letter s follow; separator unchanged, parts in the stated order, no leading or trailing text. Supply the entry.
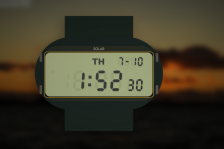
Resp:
1h52m30s
